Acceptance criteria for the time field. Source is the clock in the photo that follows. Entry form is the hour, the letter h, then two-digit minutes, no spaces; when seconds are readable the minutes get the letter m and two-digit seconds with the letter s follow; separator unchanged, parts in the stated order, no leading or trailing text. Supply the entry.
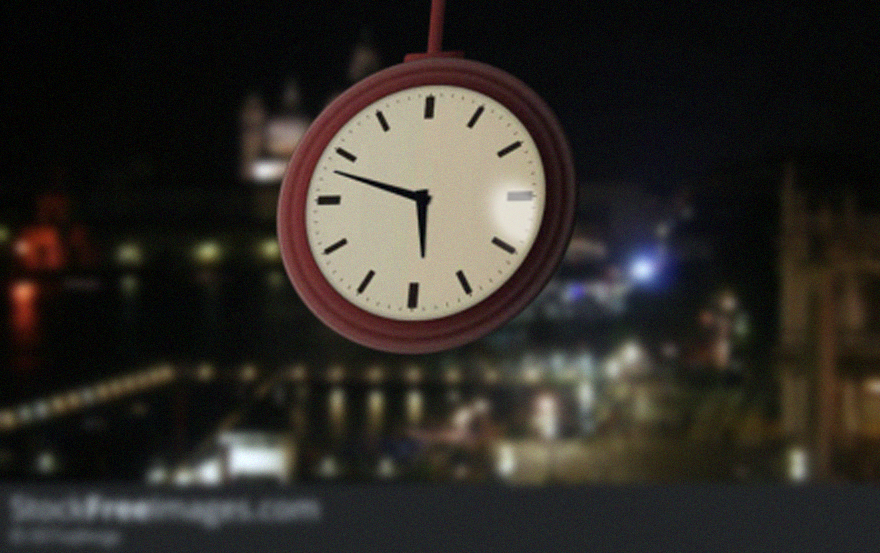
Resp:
5h48
